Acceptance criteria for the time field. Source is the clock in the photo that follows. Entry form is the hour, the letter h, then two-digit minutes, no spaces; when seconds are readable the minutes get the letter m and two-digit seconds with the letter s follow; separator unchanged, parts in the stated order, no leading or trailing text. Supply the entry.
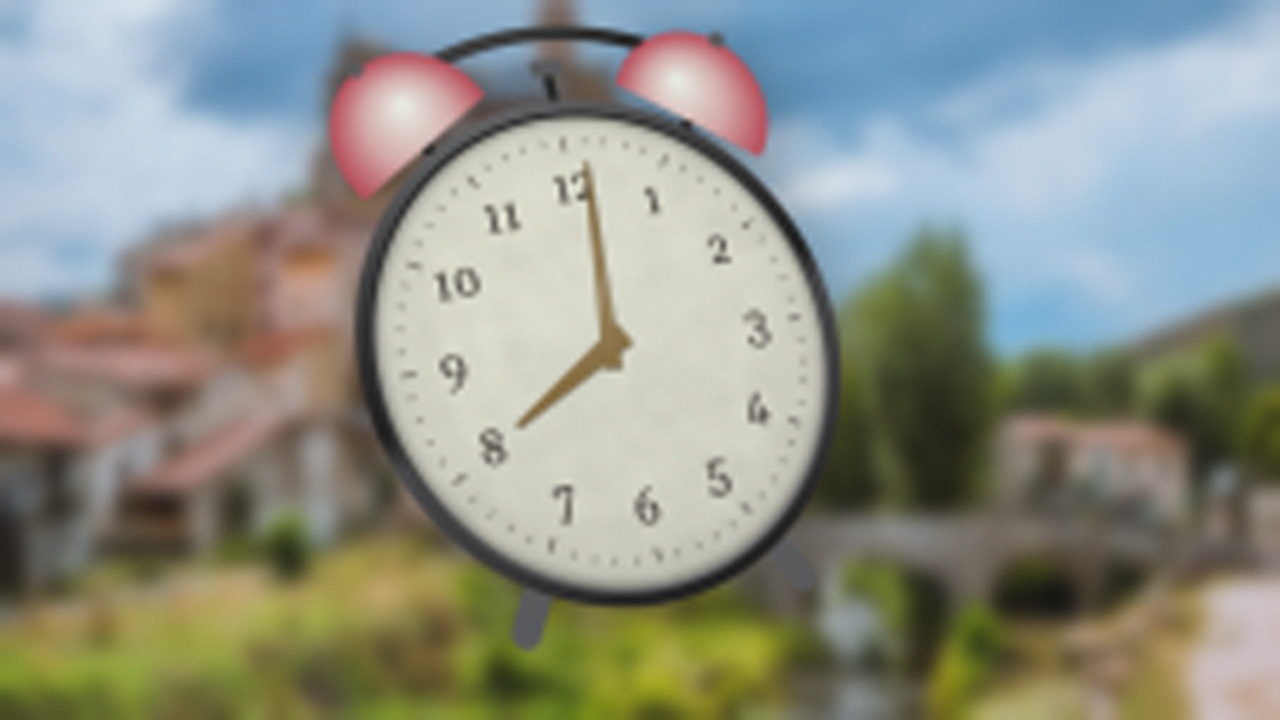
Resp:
8h01
